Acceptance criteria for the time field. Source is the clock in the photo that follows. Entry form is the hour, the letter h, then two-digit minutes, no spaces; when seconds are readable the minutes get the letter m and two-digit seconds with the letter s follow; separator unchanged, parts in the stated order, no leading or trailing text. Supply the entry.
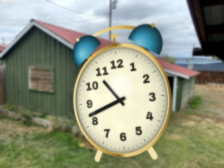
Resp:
10h42
